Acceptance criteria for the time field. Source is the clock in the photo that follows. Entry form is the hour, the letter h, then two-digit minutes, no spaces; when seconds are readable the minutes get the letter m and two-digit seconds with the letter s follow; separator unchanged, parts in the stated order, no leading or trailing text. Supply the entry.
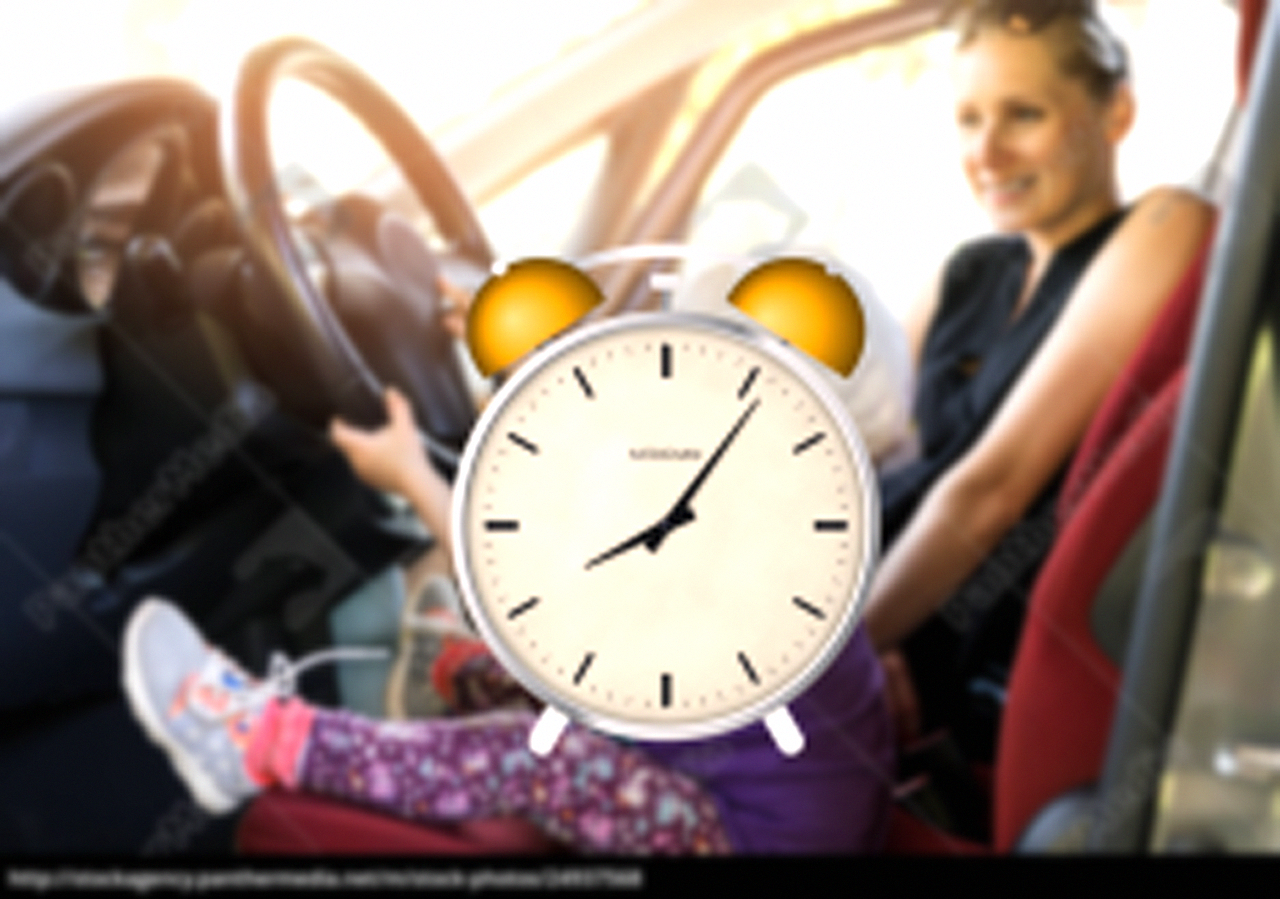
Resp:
8h06
